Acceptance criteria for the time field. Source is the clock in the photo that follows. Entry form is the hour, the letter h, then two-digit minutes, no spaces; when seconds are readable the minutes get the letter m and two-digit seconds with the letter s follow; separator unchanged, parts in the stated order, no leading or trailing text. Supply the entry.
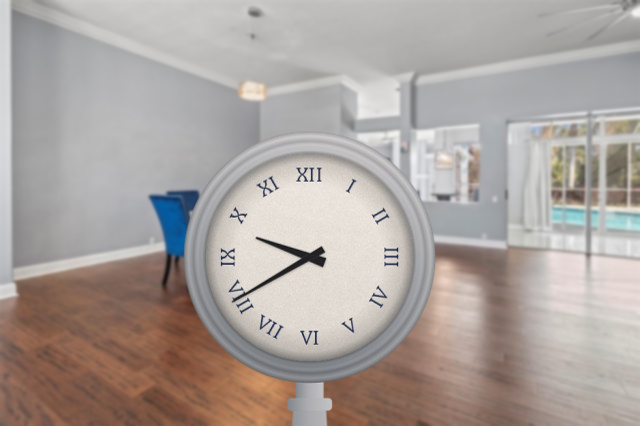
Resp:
9h40
